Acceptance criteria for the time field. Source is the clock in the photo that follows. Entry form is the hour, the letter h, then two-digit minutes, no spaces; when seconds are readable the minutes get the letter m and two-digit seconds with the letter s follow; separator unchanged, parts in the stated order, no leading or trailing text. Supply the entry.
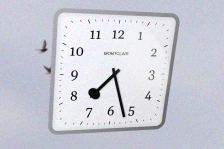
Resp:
7h27
